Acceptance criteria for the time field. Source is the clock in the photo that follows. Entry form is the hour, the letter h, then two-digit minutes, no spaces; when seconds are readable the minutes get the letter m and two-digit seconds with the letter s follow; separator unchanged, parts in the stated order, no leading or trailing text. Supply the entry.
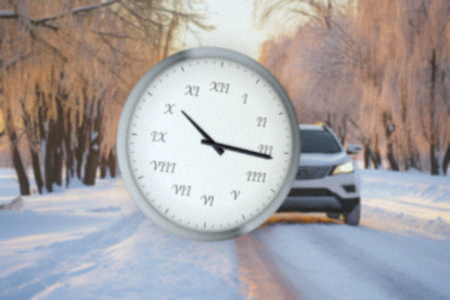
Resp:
10h16
